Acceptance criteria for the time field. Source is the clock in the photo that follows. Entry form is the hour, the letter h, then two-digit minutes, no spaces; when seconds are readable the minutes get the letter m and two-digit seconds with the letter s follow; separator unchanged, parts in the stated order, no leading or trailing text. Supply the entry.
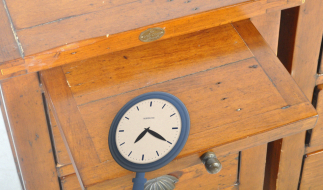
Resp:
7h20
